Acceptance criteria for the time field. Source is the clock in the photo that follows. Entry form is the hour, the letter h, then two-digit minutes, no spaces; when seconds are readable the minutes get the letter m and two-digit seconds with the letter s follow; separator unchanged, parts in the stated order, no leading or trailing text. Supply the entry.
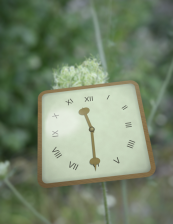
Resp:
11h30
